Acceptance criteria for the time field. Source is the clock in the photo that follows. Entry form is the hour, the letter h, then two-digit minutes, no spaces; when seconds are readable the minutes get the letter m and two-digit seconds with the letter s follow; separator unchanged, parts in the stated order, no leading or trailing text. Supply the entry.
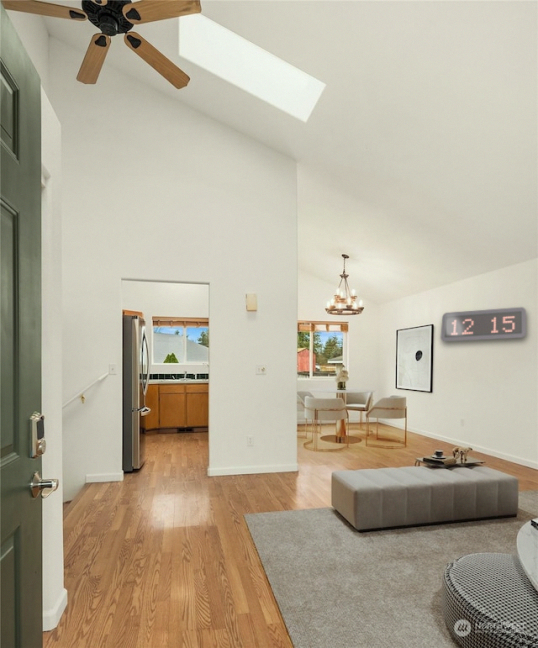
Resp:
12h15
